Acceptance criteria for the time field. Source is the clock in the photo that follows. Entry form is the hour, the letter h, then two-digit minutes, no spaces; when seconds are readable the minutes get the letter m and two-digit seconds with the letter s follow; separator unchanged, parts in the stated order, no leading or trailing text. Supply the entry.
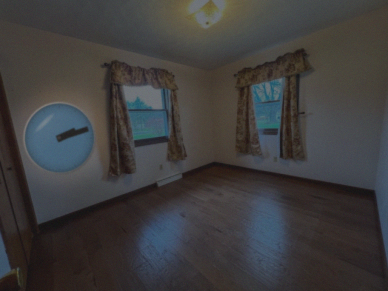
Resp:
2h12
